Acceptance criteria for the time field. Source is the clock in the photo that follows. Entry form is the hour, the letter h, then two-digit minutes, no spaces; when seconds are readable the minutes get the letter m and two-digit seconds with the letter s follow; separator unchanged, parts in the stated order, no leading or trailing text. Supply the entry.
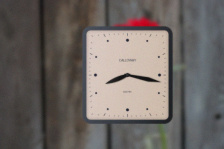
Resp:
8h17
